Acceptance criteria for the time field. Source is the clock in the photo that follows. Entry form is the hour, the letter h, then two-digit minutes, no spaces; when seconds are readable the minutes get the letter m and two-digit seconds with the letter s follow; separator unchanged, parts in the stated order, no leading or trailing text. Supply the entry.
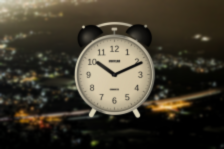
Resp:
10h11
